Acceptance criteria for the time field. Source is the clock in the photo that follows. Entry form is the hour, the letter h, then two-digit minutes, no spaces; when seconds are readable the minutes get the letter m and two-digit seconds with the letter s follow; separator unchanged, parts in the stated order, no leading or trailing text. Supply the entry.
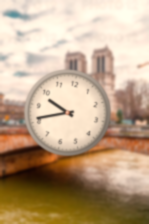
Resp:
9h41
